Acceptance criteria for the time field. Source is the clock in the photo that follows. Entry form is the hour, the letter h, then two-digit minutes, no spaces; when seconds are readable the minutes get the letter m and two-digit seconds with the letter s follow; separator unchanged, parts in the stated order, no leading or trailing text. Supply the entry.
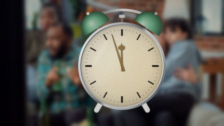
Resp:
11h57
